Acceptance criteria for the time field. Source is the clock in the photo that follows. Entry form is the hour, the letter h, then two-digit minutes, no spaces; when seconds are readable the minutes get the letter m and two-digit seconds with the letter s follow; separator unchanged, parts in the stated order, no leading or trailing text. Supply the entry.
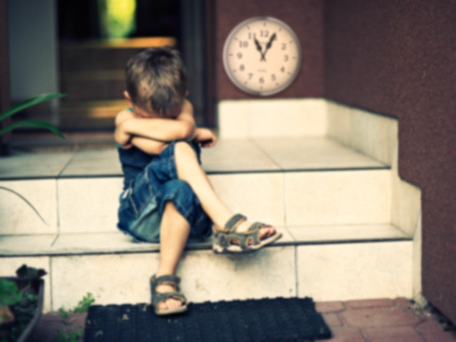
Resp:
11h04
